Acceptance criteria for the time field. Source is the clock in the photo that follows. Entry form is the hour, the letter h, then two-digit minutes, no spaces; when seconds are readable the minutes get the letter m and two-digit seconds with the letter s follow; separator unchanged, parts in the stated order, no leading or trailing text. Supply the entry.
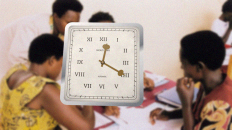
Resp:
12h20
